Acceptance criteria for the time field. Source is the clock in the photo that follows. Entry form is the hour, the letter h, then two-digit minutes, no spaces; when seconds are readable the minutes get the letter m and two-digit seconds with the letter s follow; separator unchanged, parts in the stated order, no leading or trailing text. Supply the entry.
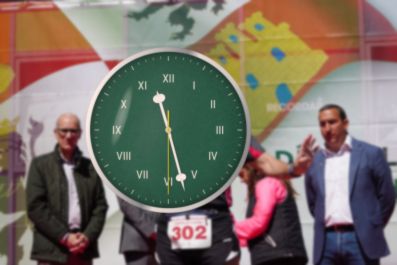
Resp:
11h27m30s
